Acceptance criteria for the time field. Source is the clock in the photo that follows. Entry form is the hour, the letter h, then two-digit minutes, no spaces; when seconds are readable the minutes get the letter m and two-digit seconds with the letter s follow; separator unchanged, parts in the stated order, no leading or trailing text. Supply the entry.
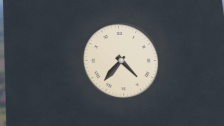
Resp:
4h37
